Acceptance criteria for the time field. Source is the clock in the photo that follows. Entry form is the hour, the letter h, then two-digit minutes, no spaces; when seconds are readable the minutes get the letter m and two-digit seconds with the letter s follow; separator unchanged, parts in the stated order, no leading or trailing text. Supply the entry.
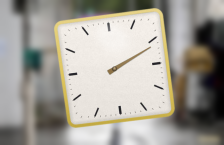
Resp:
2h11
